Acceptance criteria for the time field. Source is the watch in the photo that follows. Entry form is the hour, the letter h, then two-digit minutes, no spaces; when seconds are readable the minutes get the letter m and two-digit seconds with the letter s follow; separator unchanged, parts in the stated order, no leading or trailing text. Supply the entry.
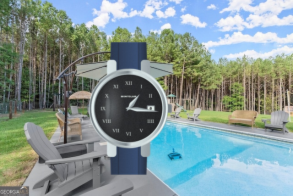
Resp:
1h16
